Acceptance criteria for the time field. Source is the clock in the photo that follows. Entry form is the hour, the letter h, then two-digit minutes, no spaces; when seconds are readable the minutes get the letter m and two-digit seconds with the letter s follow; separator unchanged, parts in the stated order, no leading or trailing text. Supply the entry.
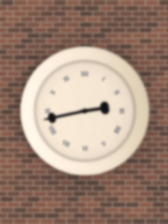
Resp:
2h43
